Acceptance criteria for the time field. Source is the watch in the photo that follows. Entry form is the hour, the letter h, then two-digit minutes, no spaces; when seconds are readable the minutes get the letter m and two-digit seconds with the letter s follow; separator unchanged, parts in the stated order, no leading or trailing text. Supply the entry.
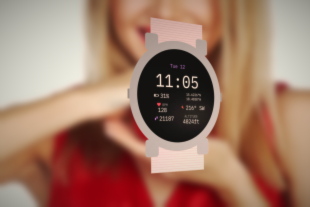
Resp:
11h05
